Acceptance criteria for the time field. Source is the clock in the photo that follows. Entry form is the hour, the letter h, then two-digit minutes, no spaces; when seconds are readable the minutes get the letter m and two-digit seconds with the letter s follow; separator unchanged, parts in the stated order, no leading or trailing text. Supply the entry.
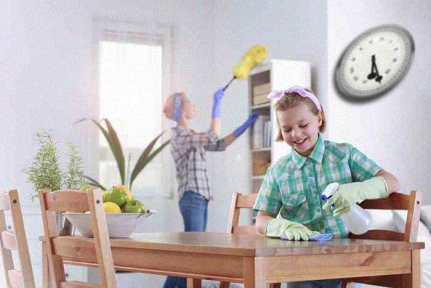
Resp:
5h24
